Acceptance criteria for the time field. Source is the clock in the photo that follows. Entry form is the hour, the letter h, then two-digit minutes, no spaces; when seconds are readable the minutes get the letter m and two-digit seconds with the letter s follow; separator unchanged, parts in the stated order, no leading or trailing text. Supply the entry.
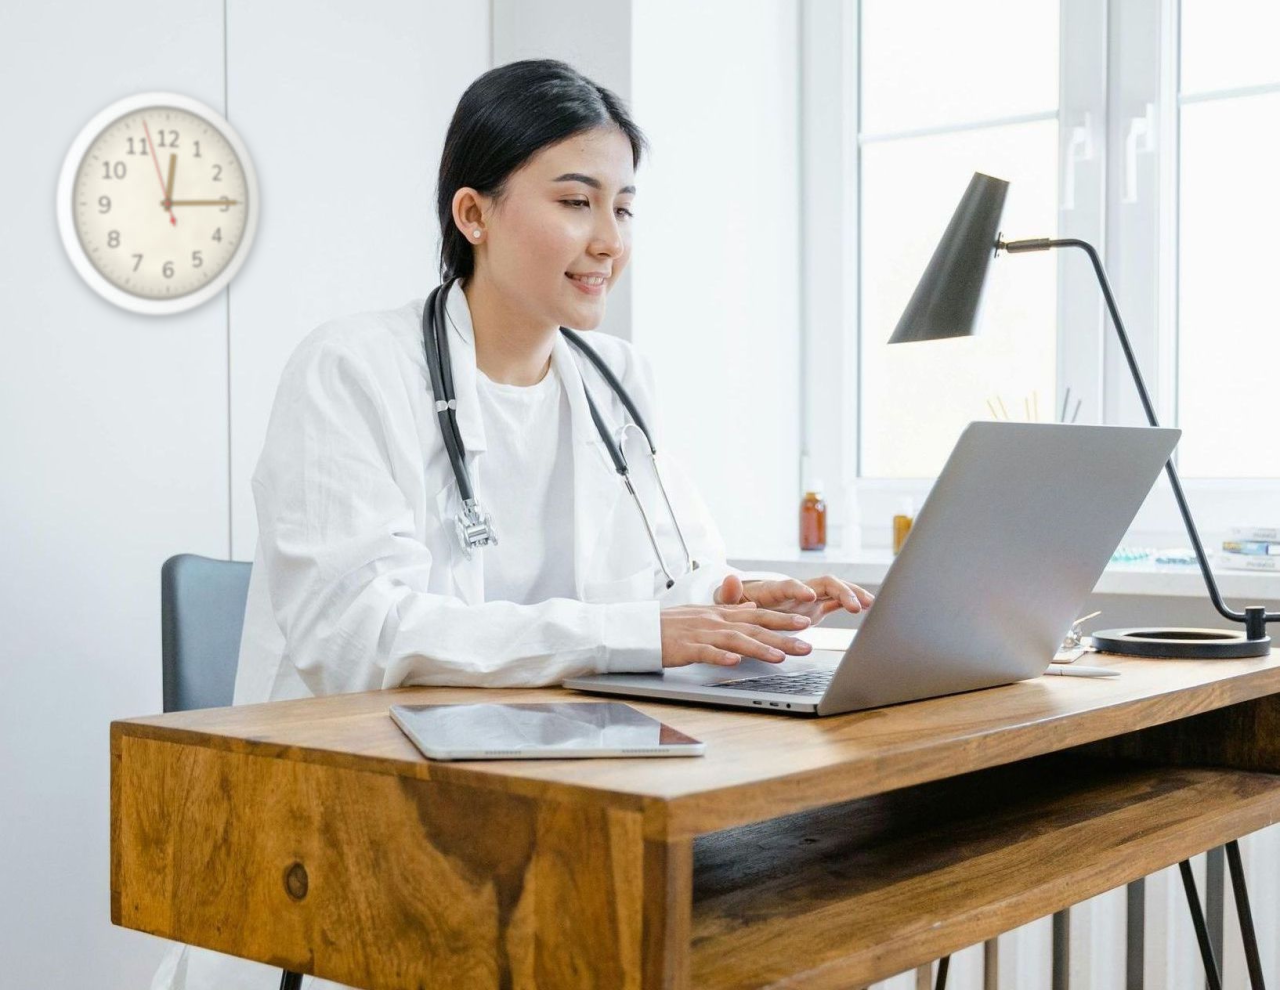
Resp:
12h14m57s
